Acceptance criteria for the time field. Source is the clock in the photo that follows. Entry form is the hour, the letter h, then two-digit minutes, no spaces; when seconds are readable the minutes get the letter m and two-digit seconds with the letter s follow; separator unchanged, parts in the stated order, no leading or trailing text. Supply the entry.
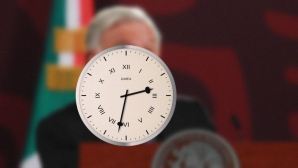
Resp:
2h32
